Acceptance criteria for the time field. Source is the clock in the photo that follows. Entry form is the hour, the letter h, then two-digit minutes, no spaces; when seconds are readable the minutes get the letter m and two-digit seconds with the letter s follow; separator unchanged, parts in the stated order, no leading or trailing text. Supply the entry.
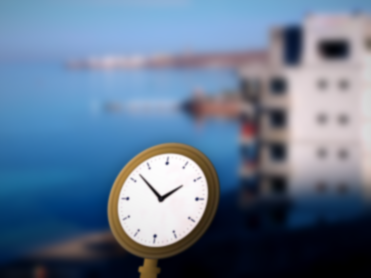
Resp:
1h52
